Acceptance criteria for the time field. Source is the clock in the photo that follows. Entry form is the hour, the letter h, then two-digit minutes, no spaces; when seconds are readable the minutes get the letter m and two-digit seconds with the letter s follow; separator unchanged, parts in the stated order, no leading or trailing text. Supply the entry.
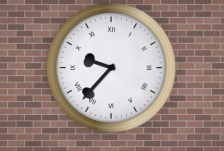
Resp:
9h37
